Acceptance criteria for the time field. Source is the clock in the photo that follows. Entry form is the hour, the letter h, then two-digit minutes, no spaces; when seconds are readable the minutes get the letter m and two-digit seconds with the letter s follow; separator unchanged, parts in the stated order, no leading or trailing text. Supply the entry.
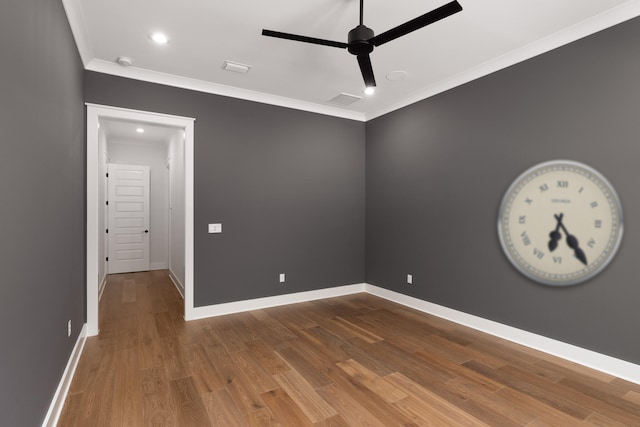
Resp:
6h24
